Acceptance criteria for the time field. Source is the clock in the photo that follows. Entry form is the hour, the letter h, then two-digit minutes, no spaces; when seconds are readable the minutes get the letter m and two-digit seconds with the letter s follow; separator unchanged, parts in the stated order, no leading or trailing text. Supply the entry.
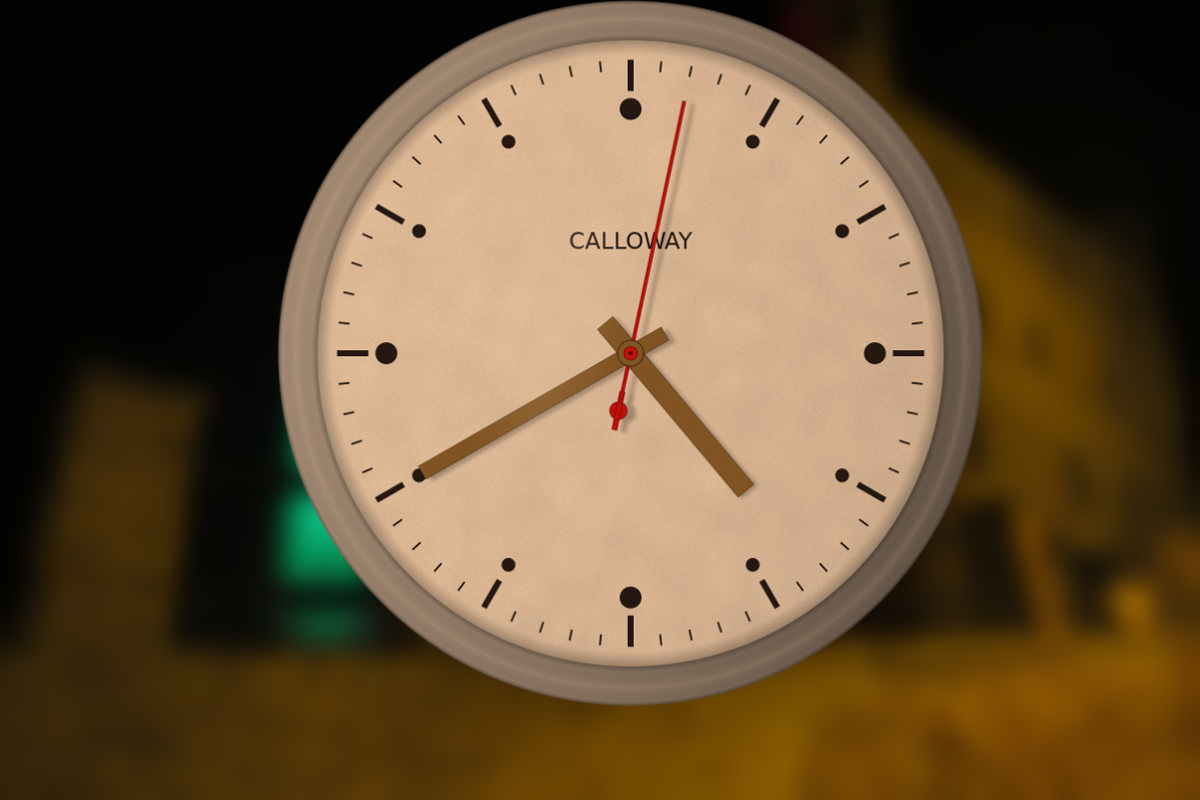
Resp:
4h40m02s
